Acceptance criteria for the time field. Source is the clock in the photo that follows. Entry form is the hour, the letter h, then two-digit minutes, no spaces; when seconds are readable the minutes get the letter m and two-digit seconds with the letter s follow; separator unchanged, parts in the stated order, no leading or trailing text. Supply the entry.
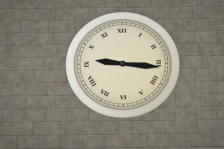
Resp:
9h16
